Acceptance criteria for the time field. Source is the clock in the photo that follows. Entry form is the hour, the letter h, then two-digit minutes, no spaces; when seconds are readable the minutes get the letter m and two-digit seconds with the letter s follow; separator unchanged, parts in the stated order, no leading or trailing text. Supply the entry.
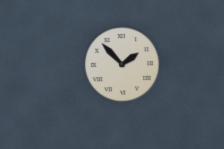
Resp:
1h53
